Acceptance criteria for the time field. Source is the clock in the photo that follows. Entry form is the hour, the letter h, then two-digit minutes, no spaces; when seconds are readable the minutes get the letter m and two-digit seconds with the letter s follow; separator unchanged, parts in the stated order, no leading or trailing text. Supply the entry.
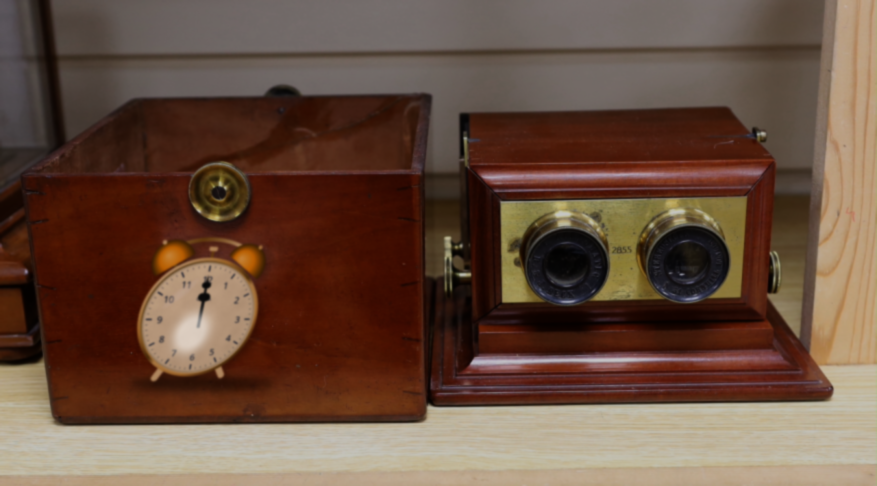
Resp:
12h00
